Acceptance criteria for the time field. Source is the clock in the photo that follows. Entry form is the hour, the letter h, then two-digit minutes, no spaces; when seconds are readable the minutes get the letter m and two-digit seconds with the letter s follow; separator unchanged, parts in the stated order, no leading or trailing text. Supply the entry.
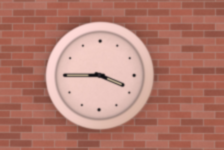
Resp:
3h45
